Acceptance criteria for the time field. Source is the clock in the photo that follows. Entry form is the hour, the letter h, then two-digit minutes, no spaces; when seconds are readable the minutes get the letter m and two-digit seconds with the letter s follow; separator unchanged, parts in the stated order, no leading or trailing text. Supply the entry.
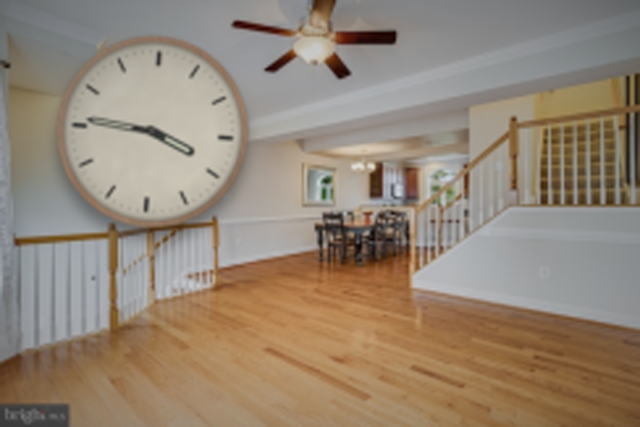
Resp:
3h46
